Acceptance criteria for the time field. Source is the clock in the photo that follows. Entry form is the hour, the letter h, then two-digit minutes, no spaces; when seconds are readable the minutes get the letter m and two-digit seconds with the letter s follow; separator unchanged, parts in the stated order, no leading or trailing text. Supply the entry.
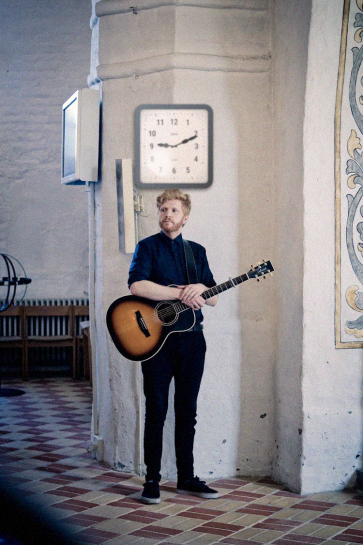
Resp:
9h11
